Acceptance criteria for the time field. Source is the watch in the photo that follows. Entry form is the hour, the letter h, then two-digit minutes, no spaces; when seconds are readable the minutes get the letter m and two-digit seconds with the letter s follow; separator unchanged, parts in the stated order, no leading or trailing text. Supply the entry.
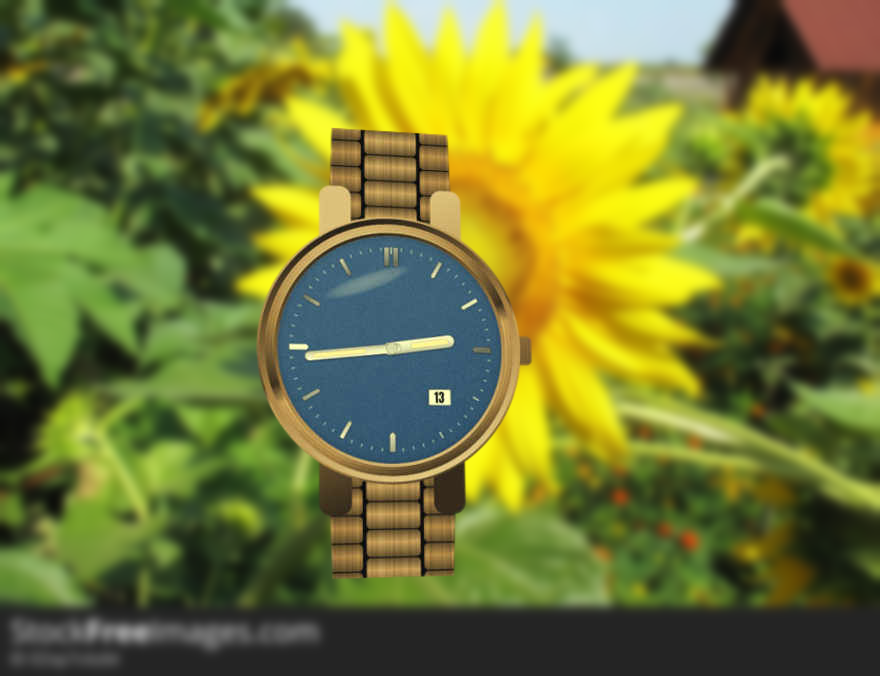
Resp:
2h44
